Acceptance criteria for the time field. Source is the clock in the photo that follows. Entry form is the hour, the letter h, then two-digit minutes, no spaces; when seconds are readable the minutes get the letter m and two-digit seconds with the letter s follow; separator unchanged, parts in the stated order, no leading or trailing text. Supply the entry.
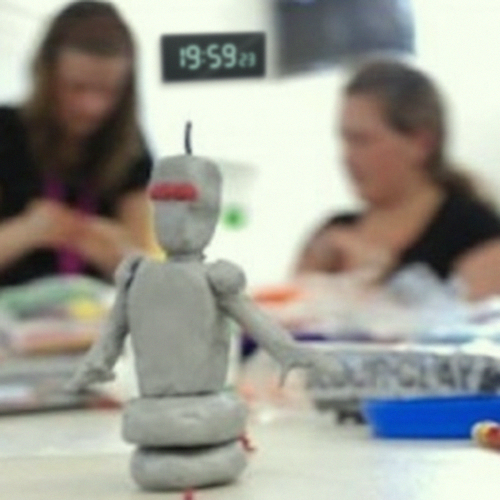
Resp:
19h59
